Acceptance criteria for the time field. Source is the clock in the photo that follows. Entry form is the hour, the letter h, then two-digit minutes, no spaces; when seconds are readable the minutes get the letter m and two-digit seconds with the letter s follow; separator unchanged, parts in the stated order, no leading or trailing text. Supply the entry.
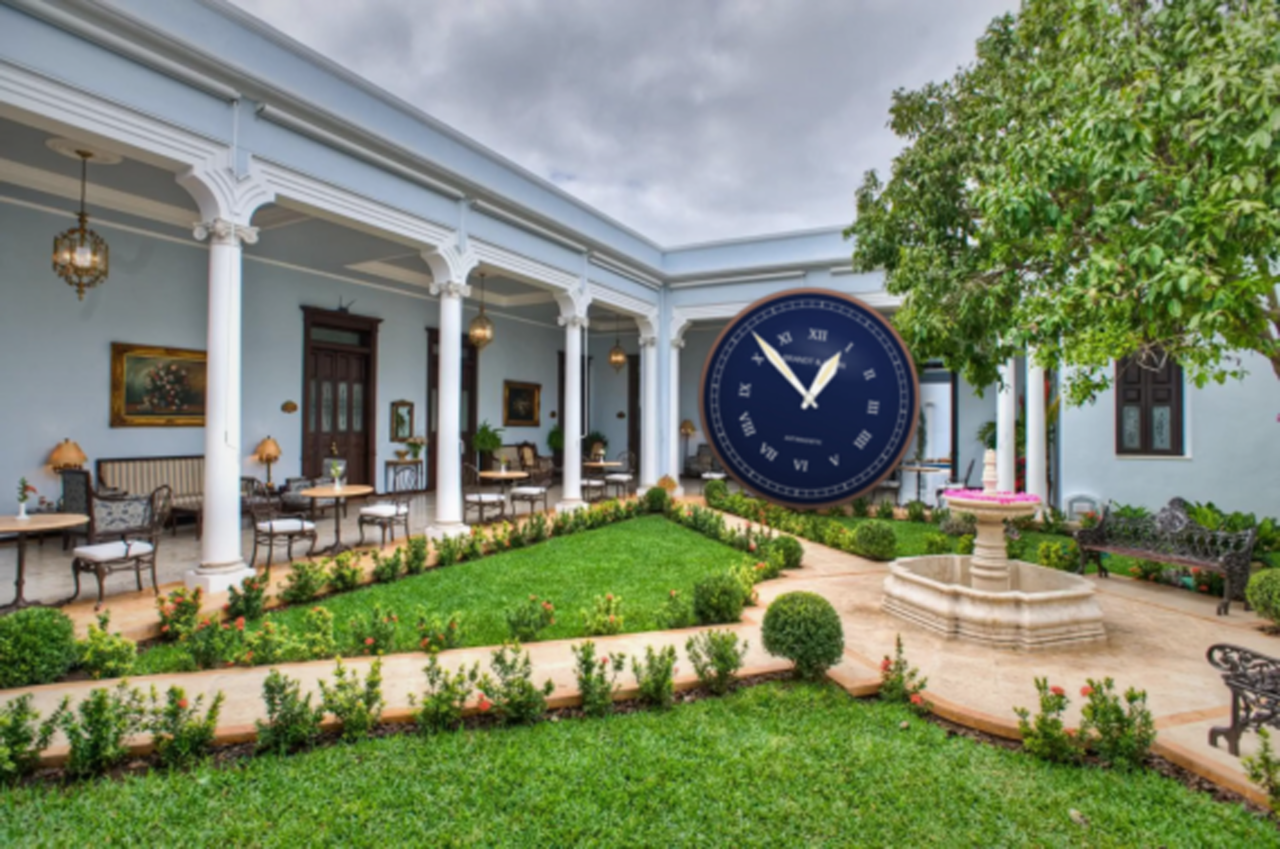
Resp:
12h52
